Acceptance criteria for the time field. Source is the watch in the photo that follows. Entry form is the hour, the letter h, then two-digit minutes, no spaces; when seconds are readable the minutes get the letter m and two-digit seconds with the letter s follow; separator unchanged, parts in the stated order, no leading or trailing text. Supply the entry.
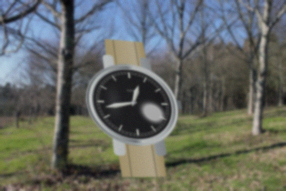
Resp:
12h43
